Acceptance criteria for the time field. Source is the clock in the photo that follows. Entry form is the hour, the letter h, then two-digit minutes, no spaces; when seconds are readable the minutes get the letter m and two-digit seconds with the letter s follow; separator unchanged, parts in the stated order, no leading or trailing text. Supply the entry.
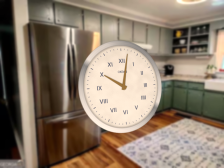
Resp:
10h02
